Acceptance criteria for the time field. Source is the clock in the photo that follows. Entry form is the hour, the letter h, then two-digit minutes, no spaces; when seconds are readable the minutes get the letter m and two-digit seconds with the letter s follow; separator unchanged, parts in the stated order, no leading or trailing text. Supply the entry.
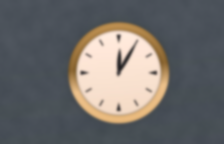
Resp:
12h05
